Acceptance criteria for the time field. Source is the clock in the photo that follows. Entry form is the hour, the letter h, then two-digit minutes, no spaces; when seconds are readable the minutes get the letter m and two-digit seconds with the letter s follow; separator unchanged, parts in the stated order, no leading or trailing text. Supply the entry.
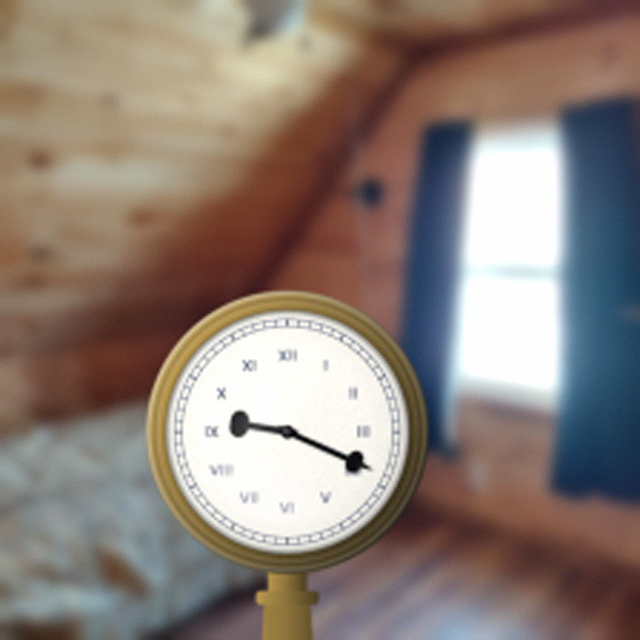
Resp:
9h19
